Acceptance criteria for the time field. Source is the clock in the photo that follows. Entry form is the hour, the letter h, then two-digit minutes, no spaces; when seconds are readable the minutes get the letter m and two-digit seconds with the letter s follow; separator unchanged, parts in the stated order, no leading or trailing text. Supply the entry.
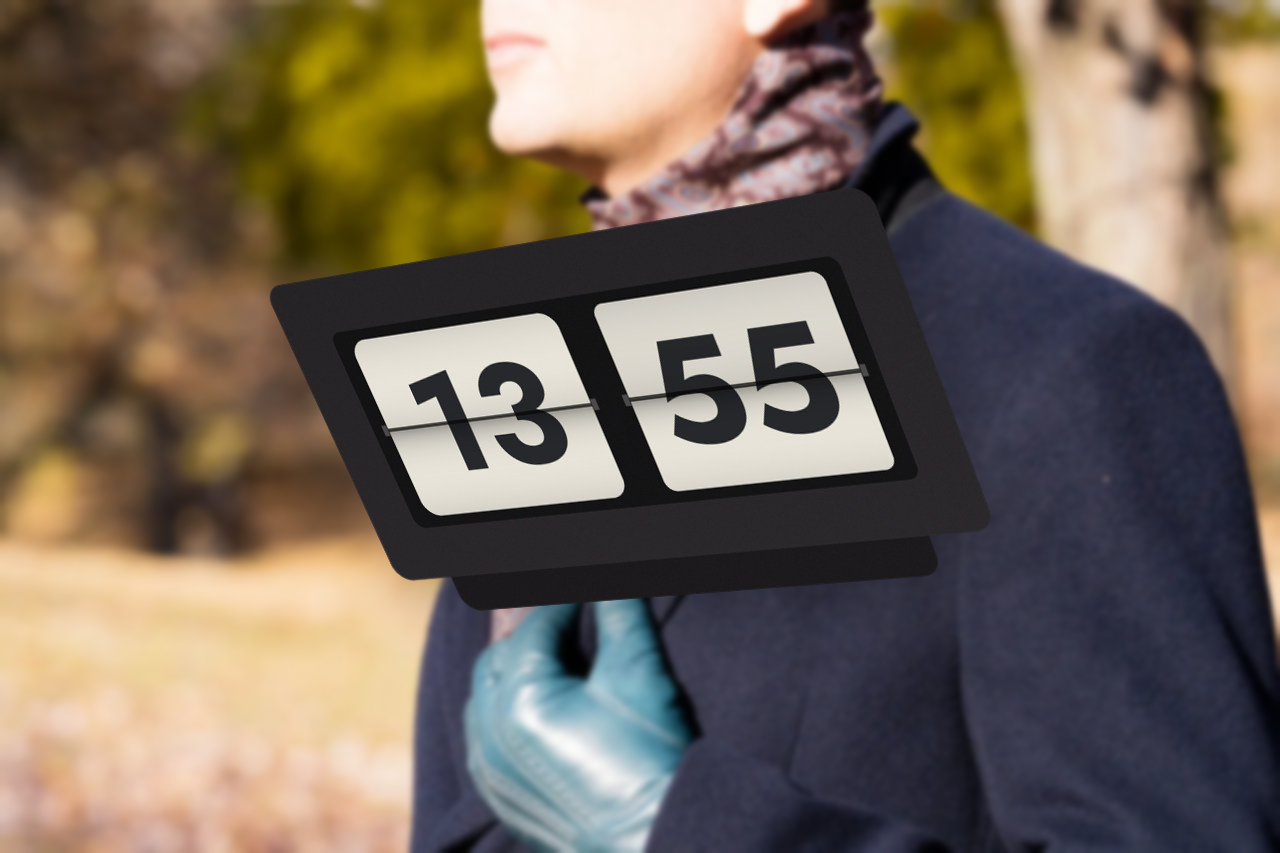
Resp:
13h55
